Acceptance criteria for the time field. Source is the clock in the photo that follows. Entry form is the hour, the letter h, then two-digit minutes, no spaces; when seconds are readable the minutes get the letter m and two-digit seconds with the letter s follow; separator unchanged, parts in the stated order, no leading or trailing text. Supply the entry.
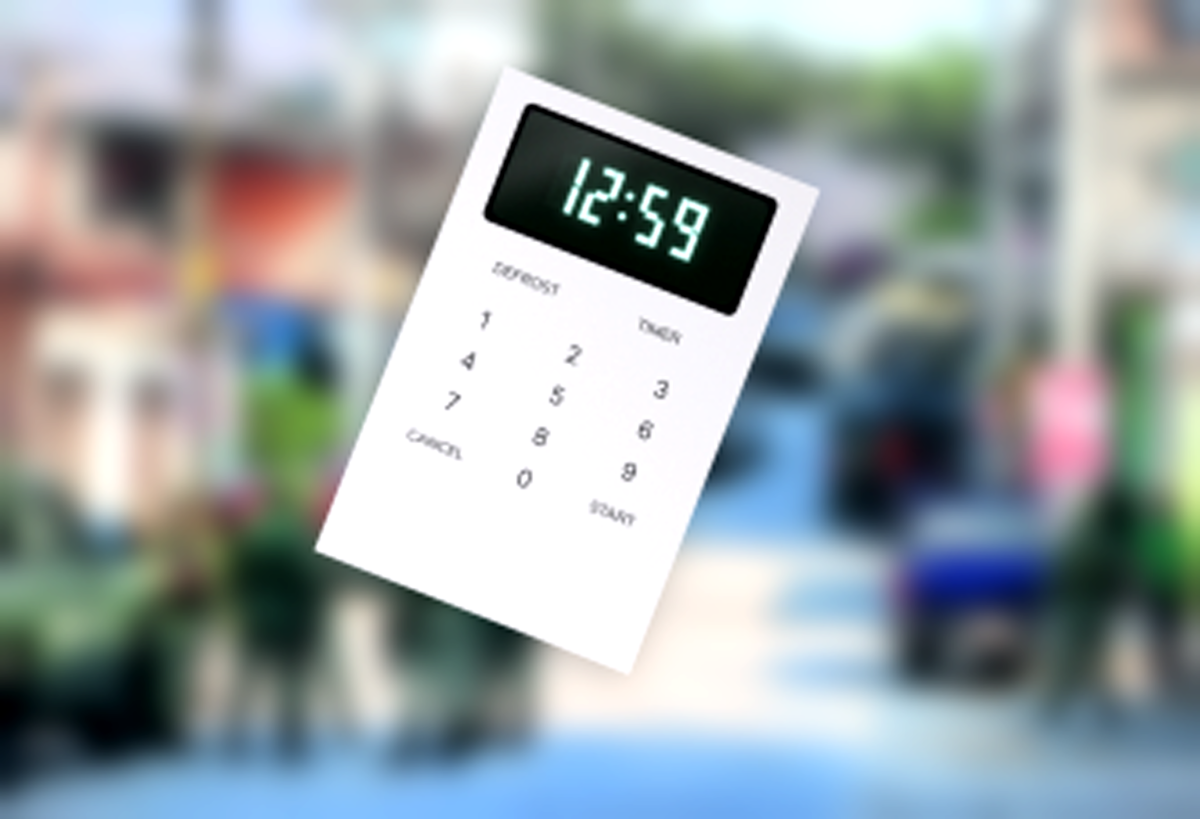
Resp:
12h59
